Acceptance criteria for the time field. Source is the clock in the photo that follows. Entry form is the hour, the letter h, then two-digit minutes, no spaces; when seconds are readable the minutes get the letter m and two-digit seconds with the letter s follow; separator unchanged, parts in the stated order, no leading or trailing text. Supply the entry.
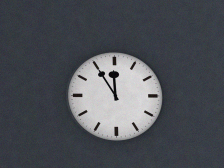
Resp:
11h55
